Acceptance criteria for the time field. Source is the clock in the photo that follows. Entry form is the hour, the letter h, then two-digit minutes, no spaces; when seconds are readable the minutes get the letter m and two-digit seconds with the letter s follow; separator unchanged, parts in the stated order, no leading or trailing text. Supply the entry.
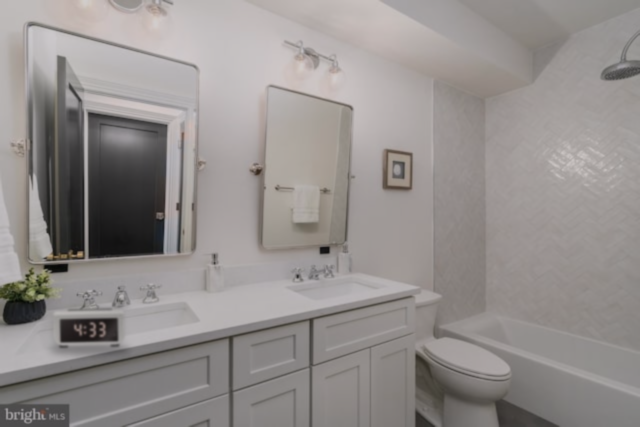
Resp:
4h33
